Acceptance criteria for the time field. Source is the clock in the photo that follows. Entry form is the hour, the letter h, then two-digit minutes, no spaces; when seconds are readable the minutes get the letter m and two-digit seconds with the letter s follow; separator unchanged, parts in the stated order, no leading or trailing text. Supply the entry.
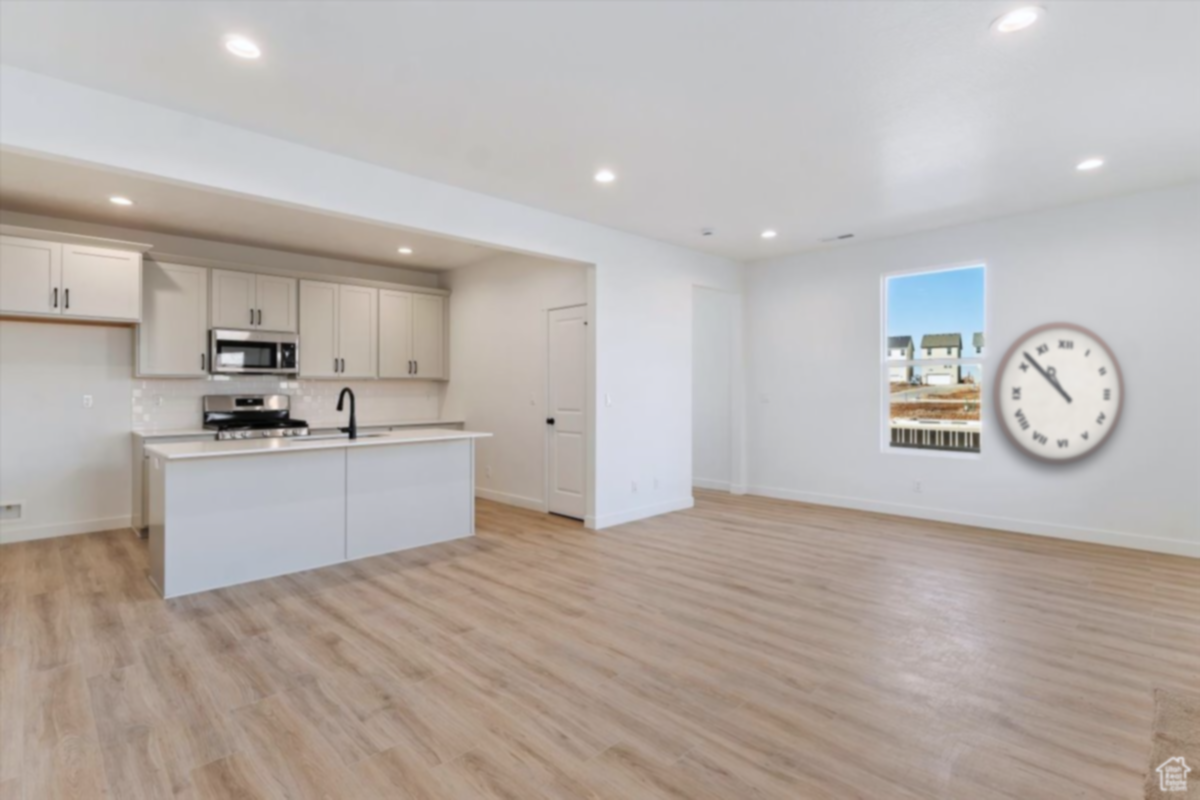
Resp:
10h52
